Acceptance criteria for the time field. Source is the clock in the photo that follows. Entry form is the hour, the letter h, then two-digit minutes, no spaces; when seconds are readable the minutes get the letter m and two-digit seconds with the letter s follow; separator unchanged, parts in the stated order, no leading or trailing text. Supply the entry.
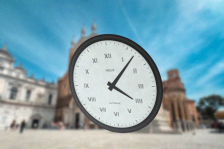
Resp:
4h07
